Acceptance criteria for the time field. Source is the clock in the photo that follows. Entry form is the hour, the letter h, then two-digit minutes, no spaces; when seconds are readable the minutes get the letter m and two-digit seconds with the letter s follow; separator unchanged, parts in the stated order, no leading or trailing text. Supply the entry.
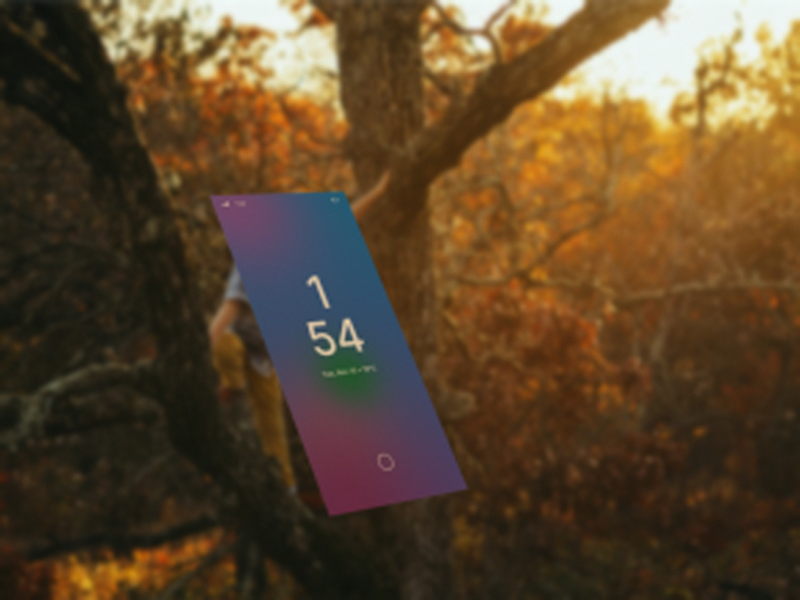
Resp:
1h54
